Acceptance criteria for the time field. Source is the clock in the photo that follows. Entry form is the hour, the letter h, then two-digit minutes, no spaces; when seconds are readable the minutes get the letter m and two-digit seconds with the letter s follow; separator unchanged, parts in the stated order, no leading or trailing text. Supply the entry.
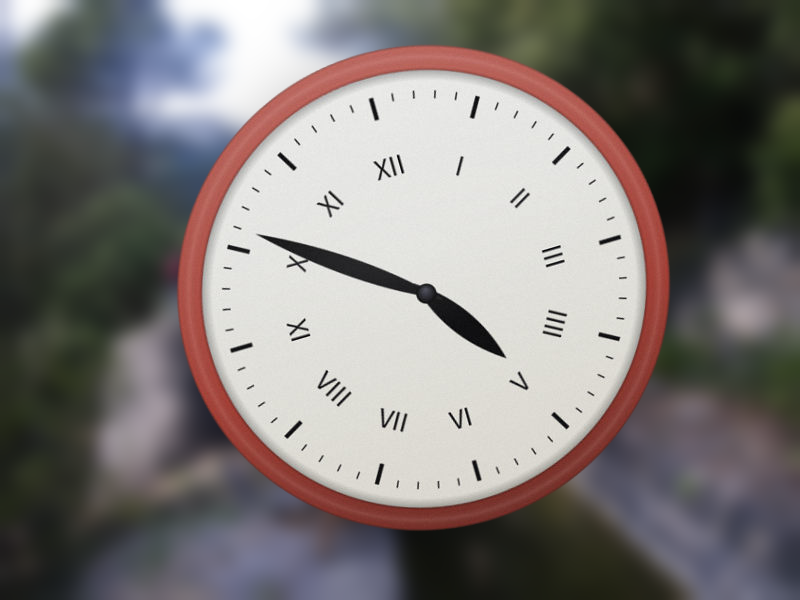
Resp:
4h51
